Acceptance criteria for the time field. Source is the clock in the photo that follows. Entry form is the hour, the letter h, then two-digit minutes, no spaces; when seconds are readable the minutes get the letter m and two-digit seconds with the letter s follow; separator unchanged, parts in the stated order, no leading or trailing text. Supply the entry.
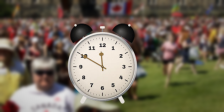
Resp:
11h50
